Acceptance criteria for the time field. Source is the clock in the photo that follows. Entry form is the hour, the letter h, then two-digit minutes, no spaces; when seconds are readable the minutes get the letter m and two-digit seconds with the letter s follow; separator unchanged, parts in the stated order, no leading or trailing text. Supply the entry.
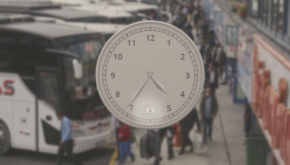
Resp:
4h36
